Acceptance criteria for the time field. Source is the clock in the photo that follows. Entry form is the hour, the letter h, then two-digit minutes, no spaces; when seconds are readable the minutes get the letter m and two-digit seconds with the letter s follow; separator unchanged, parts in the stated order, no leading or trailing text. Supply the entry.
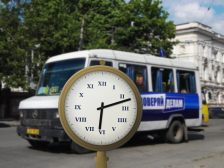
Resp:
6h12
